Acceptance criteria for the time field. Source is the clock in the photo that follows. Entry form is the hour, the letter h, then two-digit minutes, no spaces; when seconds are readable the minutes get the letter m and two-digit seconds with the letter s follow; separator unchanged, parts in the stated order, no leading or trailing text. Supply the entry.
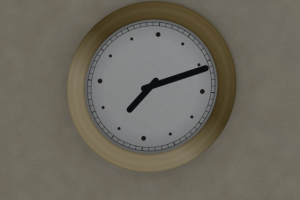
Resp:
7h11
